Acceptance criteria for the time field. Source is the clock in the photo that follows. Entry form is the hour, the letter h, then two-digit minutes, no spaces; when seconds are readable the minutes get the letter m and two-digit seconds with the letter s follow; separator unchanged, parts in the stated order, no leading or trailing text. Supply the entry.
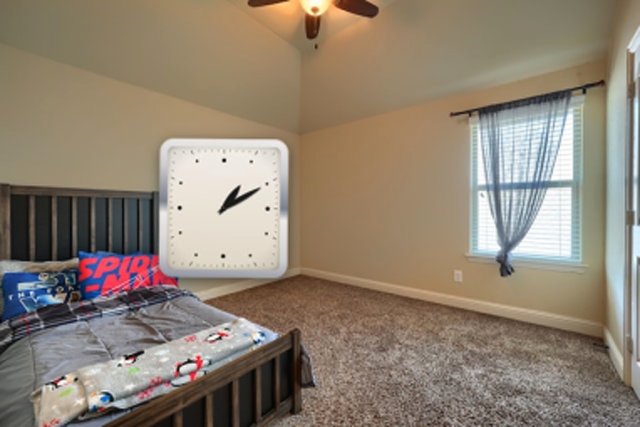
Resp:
1h10
